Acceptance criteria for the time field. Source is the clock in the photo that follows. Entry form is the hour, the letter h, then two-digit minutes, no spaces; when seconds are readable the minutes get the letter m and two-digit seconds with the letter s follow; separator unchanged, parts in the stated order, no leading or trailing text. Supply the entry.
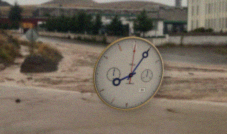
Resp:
8h05
